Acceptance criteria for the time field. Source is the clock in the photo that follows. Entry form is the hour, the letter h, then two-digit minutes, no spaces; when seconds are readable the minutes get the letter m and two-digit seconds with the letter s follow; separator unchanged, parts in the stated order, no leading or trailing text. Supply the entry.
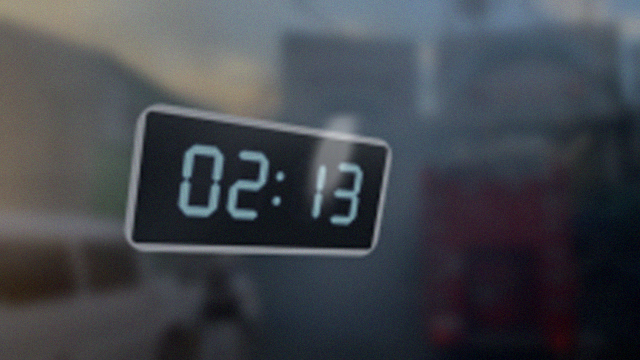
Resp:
2h13
